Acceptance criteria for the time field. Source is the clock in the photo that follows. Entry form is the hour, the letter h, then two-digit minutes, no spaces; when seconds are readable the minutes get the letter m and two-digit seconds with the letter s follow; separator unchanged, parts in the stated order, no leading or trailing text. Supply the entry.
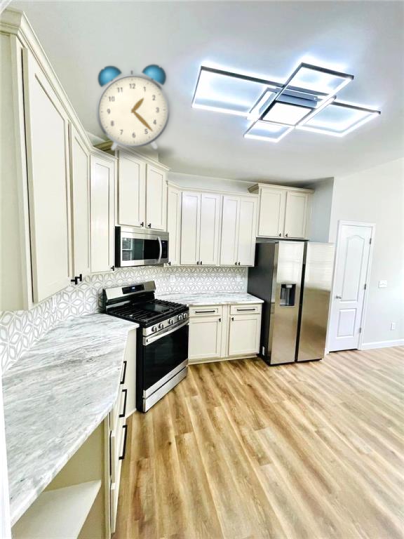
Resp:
1h23
